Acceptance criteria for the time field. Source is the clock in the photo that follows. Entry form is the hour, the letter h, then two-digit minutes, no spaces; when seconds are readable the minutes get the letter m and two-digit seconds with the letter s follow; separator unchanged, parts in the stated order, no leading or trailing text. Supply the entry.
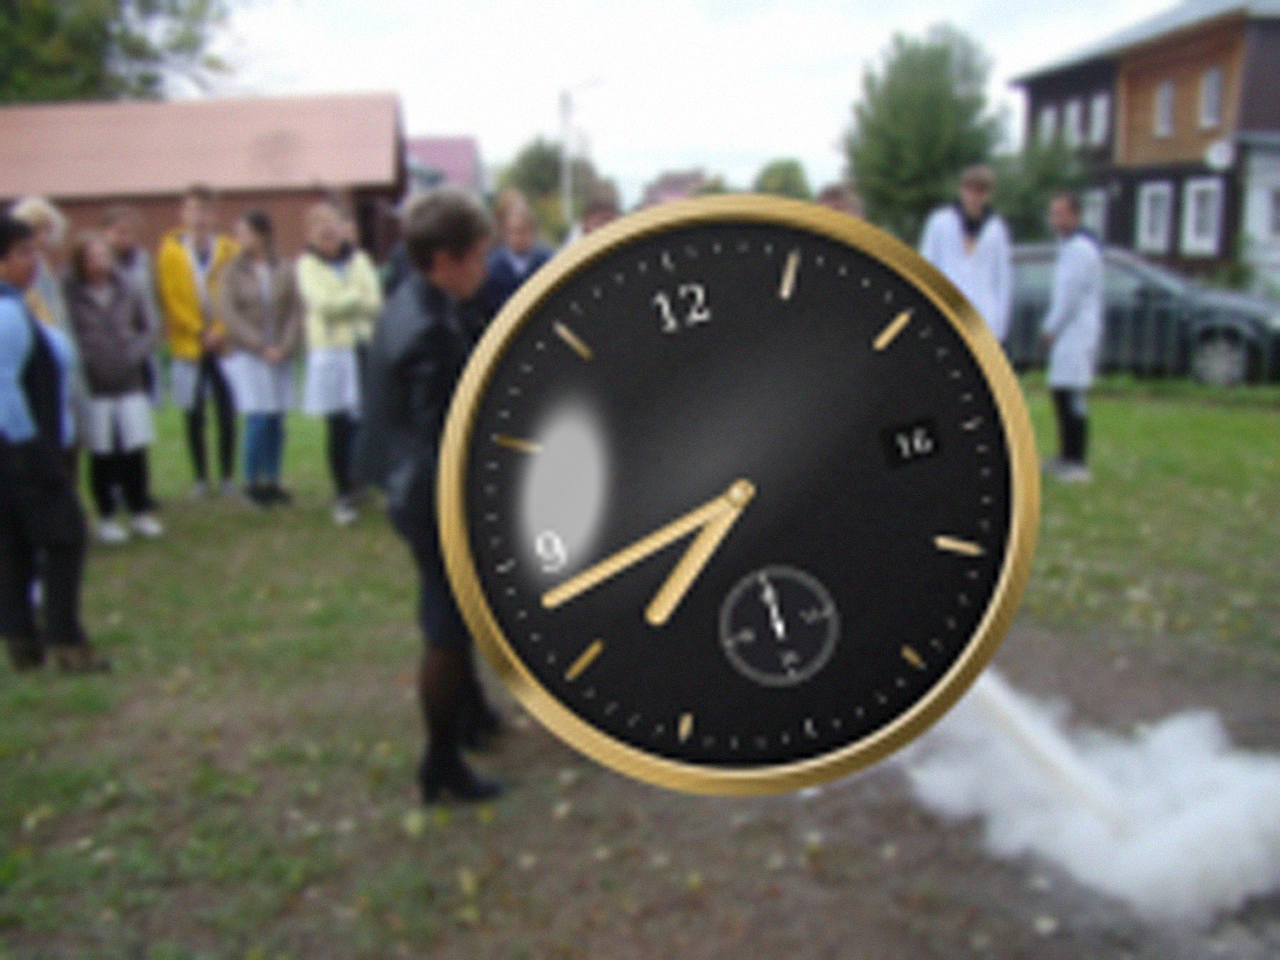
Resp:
7h43
